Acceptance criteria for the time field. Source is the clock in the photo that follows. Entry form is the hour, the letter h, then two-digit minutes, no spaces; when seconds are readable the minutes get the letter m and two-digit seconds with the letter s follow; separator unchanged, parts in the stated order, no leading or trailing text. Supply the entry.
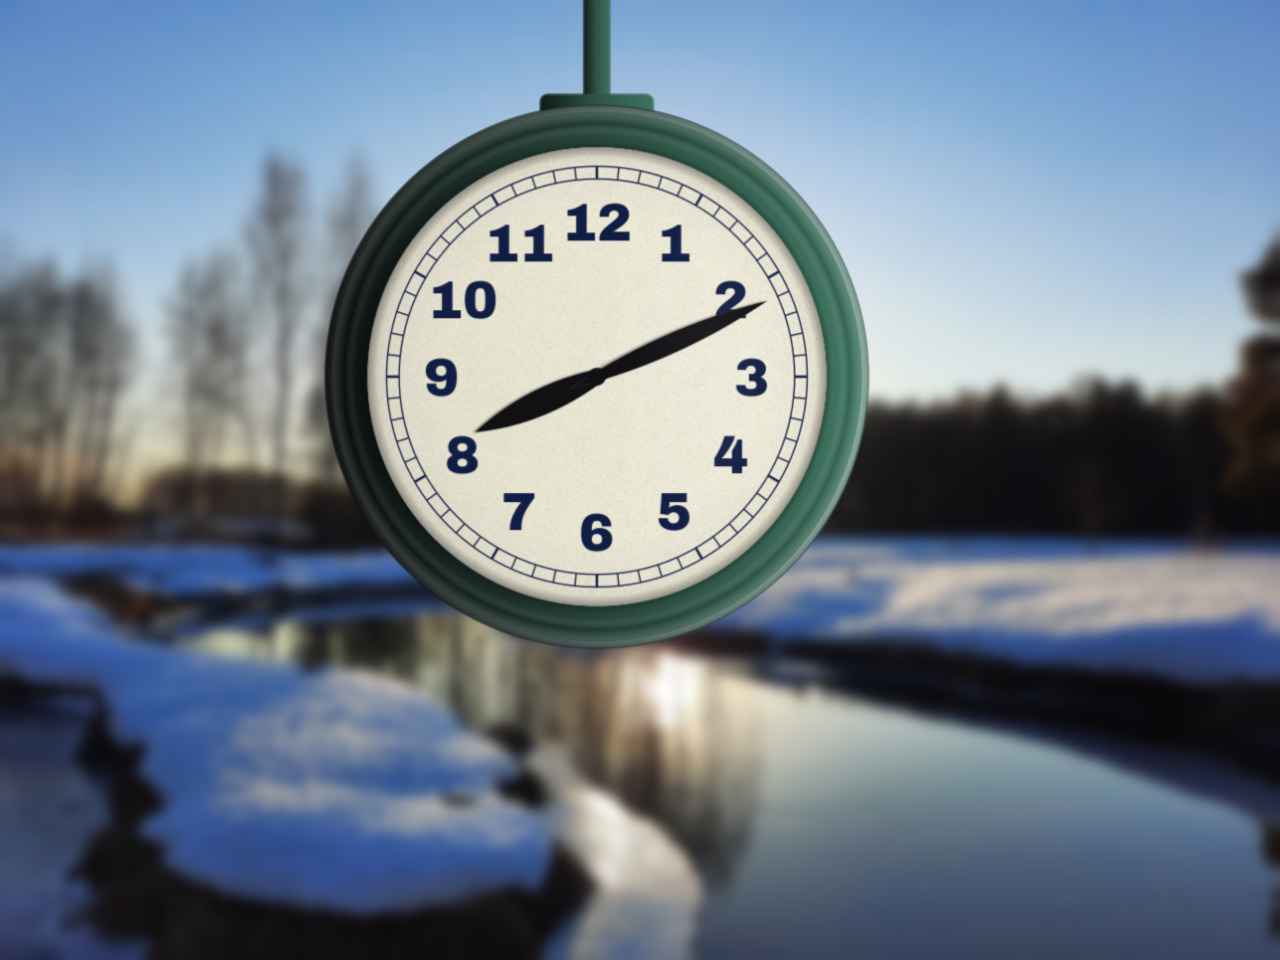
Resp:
8h11
